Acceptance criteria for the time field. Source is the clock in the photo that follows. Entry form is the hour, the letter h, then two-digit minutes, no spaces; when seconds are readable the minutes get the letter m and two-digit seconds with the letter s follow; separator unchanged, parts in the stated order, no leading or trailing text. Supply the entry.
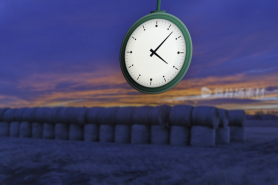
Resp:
4h07
